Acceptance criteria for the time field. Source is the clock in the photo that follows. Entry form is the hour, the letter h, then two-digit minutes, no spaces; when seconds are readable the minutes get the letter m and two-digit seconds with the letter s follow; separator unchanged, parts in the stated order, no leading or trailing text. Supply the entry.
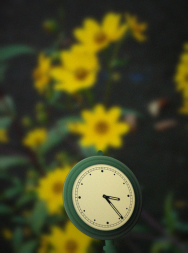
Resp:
3h24
